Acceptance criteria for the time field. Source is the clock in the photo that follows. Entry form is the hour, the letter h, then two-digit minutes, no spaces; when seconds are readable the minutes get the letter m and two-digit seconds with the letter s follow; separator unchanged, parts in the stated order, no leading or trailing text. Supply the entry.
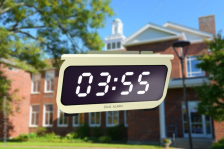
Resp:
3h55
